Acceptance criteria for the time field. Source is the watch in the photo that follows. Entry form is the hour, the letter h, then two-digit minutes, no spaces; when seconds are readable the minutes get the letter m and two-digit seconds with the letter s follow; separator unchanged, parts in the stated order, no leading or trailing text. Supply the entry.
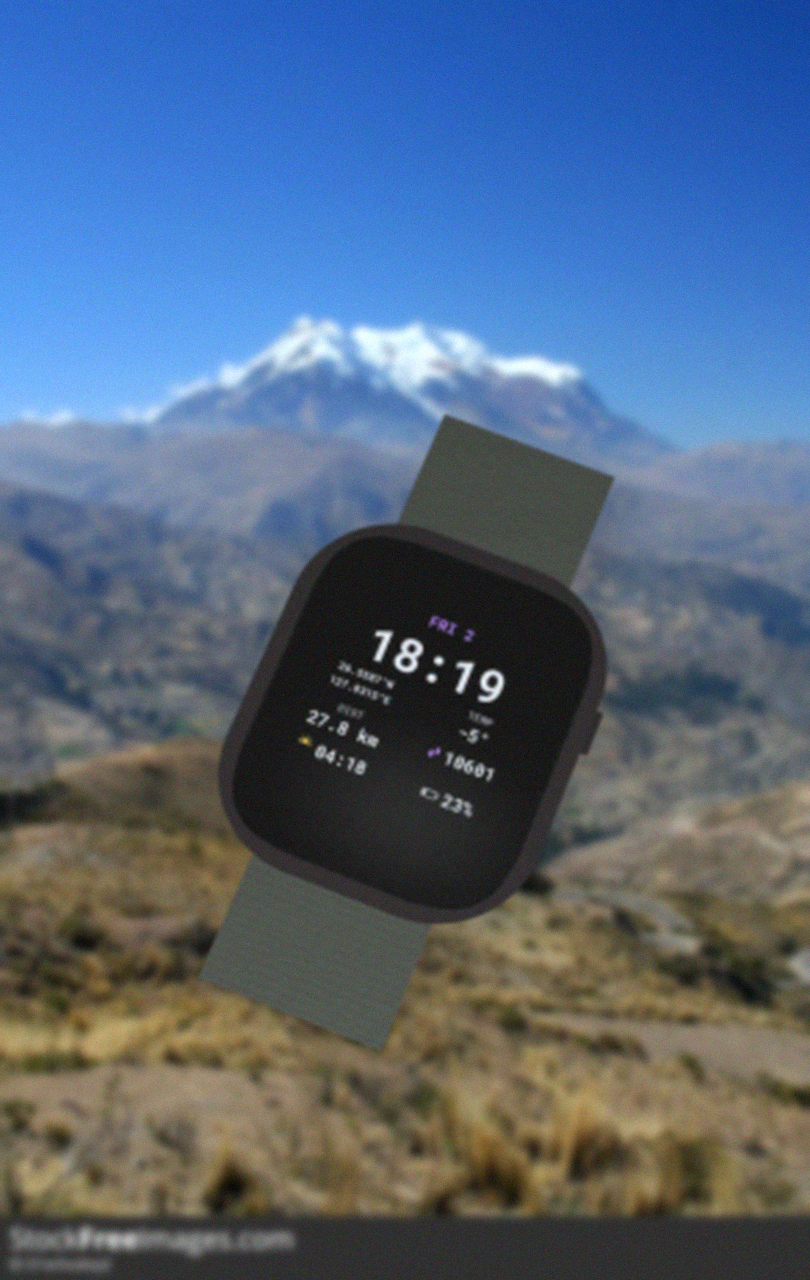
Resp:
18h19
